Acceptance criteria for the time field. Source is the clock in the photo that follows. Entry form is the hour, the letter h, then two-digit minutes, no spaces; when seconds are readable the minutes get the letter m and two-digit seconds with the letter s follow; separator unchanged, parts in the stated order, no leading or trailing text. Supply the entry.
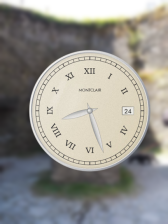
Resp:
8h27
